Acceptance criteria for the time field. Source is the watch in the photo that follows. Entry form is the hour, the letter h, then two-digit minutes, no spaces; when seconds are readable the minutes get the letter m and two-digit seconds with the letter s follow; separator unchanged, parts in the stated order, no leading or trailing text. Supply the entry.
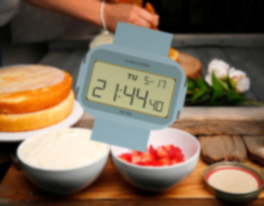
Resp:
21h44
